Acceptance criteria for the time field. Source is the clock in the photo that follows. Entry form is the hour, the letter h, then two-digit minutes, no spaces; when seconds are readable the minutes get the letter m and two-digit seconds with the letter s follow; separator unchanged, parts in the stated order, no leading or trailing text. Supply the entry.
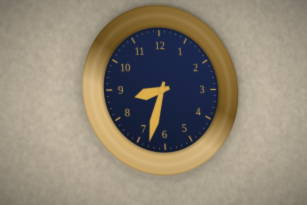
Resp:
8h33
